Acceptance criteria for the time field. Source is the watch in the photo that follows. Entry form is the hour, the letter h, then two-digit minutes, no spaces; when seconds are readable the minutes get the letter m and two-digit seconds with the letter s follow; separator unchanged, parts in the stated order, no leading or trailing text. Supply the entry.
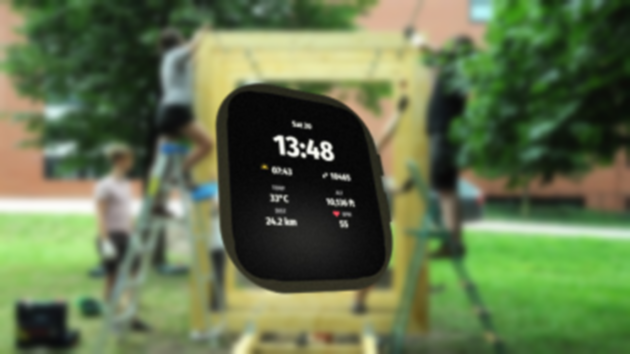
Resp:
13h48
